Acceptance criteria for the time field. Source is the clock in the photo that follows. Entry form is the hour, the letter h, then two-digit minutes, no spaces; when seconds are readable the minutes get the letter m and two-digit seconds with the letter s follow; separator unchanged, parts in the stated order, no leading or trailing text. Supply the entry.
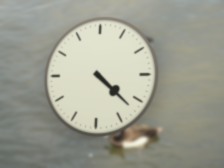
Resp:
4h22
